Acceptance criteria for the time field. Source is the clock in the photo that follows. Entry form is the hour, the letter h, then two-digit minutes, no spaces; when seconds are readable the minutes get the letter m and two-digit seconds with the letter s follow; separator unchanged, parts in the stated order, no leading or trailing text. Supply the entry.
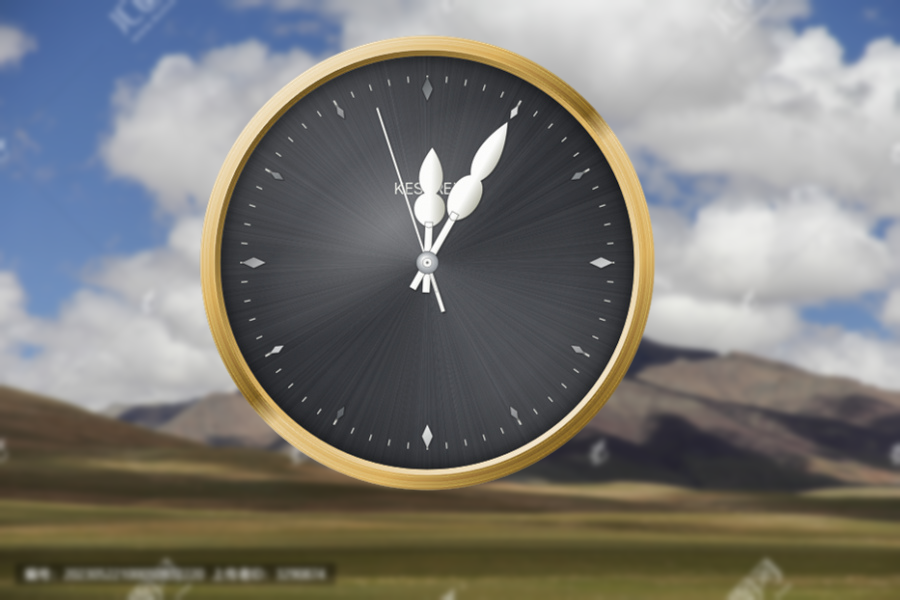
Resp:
12h04m57s
